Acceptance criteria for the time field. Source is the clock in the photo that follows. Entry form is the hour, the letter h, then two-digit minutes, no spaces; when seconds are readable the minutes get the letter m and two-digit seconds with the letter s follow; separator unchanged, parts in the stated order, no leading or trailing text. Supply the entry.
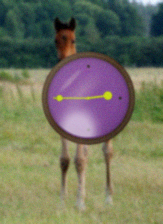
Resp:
2h45
